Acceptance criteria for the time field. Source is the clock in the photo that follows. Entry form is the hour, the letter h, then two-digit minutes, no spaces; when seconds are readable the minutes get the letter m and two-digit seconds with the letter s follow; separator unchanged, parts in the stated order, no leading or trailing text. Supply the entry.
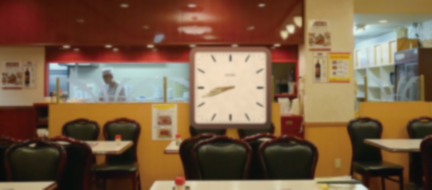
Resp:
8h42
